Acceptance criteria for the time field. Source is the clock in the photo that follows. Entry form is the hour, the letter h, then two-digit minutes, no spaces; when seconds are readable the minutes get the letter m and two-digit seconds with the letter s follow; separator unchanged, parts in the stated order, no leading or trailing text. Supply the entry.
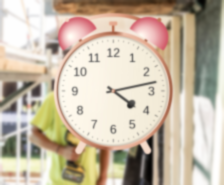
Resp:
4h13
